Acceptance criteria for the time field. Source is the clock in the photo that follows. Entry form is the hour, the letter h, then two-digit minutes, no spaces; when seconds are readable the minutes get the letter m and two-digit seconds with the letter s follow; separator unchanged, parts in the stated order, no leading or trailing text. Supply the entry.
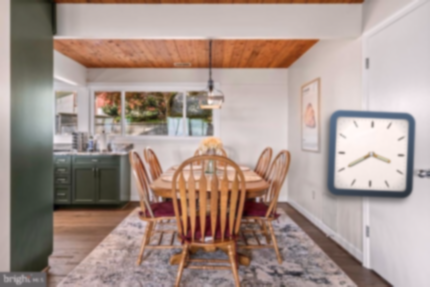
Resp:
3h40
